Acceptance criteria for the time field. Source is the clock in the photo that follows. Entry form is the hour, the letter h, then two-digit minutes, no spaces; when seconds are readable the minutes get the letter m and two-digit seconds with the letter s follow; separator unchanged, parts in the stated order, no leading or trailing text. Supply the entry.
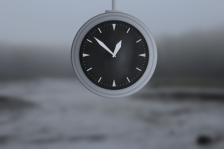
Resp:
12h52
